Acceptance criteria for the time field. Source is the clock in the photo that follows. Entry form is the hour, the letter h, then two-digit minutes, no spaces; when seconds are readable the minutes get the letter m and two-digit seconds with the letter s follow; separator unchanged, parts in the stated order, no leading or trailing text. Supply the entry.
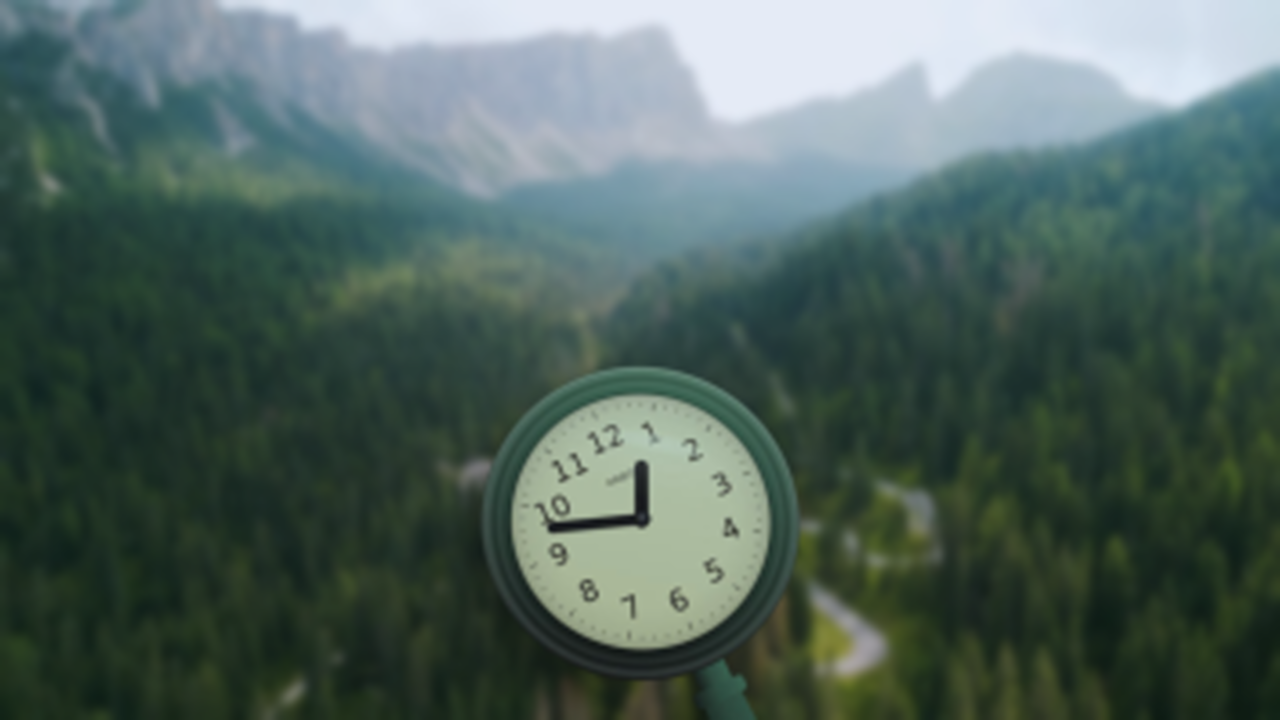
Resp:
12h48
